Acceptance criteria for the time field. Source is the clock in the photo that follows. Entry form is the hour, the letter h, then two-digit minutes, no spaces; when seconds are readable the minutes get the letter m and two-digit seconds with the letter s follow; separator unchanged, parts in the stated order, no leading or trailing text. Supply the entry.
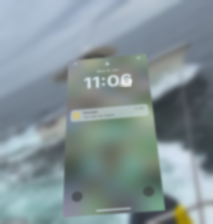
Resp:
11h06
